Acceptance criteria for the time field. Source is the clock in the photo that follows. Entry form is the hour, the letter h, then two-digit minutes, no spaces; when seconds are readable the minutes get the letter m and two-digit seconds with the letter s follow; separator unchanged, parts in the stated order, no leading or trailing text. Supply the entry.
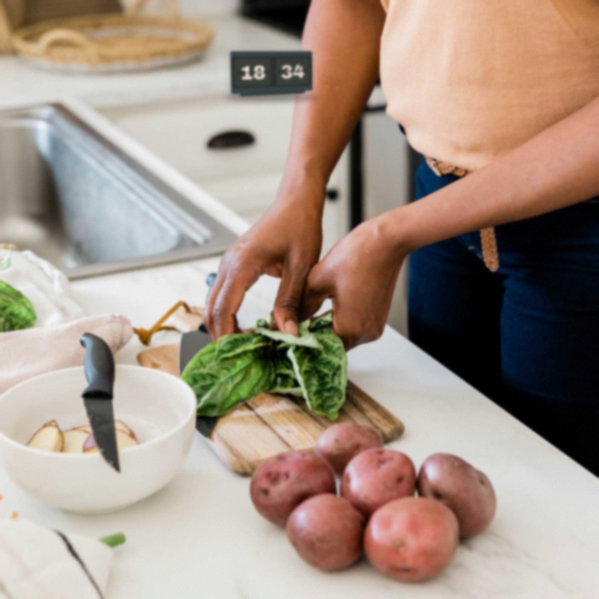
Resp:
18h34
